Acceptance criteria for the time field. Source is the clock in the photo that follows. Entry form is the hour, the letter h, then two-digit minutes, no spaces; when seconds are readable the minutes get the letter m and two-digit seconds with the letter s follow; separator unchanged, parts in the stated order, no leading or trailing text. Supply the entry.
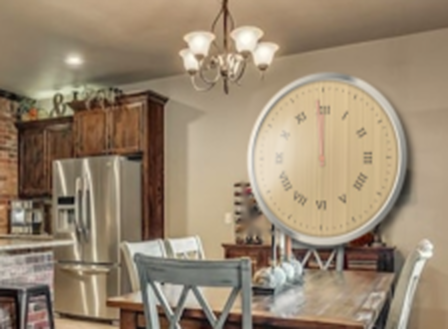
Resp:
11h59
